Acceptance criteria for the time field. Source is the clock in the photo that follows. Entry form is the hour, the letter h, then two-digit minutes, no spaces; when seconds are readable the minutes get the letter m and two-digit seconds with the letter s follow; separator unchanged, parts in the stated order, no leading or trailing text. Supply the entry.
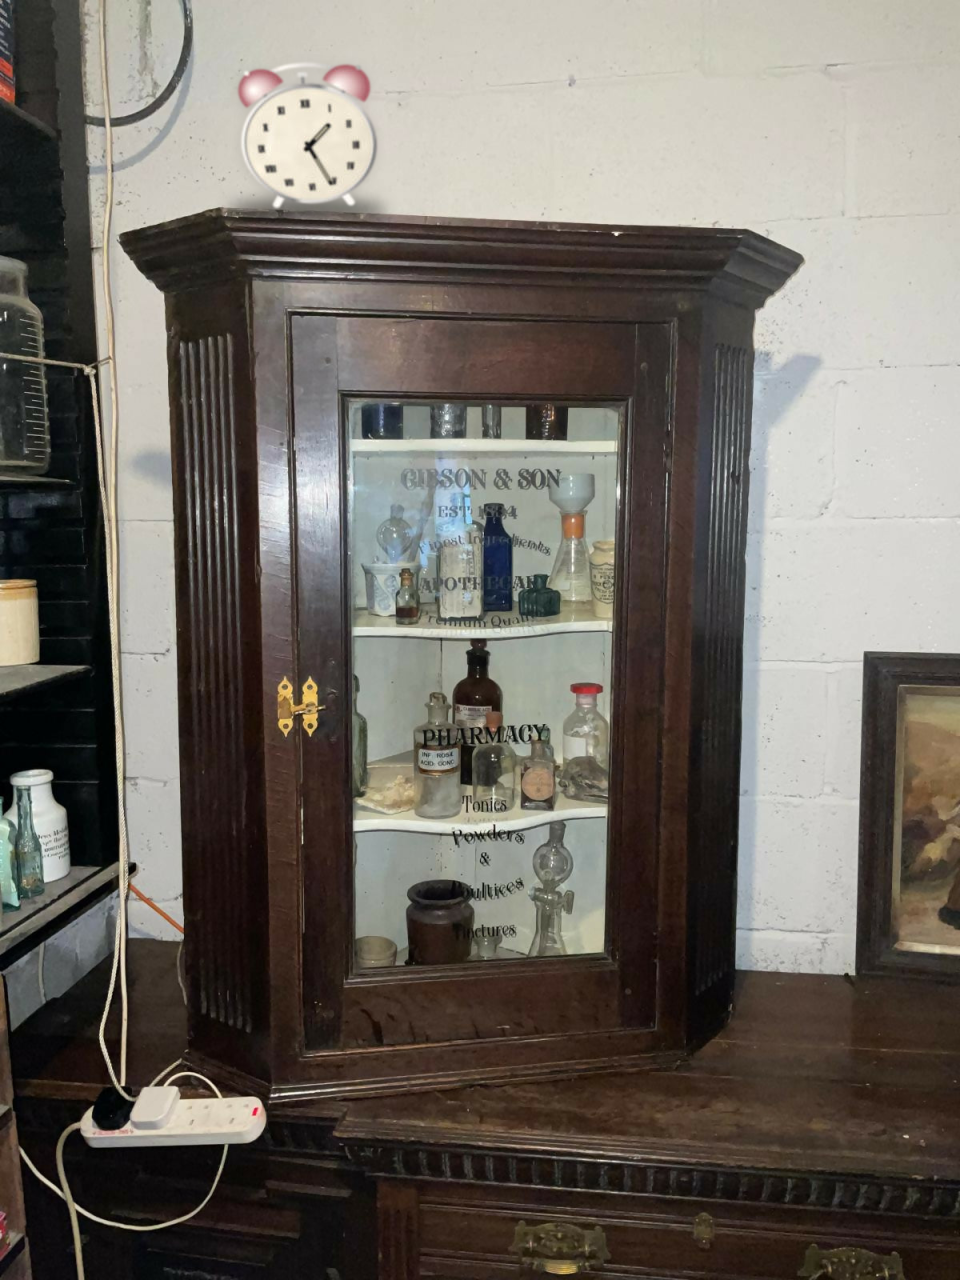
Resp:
1h26
